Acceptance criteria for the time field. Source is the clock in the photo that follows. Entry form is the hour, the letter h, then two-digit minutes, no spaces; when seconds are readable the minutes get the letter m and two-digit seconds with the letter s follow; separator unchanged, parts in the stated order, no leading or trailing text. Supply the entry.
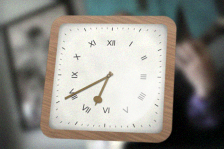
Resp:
6h40
